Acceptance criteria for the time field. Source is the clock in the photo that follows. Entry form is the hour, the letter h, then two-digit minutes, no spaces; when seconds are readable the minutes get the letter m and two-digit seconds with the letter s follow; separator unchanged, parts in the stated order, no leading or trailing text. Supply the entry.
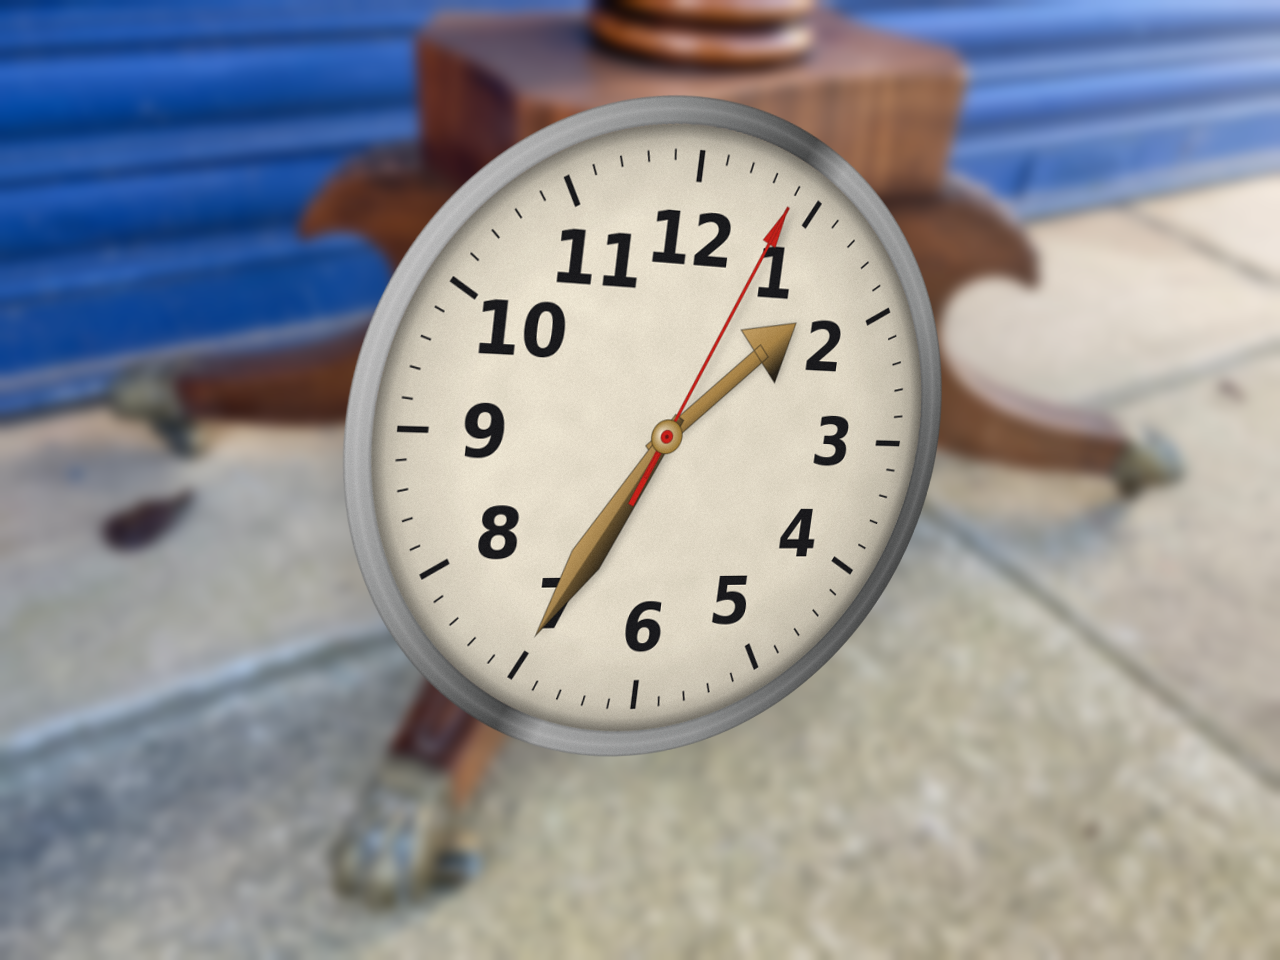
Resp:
1h35m04s
